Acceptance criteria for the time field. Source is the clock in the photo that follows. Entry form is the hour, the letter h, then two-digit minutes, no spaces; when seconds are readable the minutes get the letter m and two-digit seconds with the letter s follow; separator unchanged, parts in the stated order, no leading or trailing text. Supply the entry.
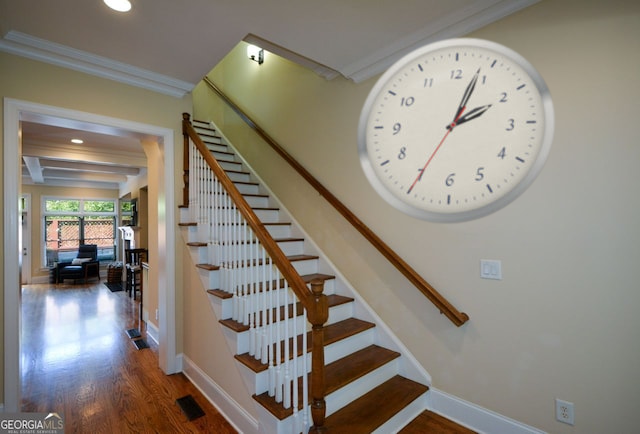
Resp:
2h03m35s
